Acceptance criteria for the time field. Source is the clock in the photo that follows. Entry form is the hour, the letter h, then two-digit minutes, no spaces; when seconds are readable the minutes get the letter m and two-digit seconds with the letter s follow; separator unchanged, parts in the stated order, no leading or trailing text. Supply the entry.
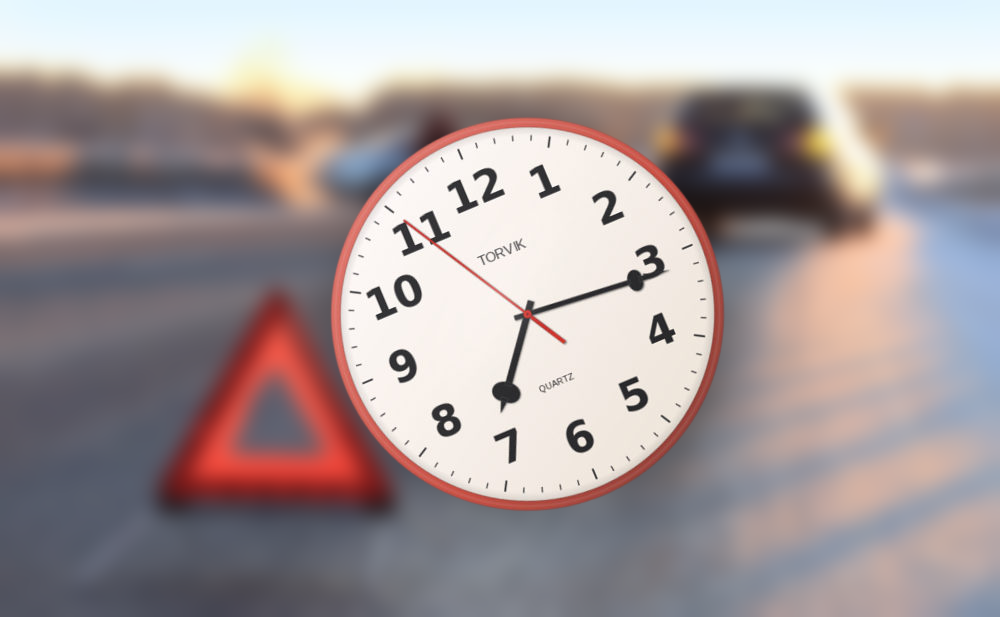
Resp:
7h15m55s
